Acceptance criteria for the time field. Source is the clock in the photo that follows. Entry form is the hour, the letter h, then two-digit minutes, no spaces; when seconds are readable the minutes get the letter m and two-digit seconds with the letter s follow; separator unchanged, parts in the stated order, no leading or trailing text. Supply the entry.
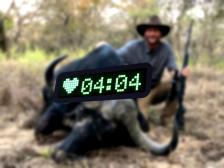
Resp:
4h04
